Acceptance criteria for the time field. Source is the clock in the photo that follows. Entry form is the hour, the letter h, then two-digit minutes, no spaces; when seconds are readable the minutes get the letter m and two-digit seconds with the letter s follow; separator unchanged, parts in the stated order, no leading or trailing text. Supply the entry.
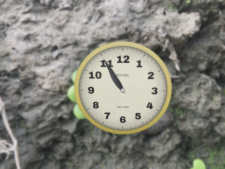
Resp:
10h55
